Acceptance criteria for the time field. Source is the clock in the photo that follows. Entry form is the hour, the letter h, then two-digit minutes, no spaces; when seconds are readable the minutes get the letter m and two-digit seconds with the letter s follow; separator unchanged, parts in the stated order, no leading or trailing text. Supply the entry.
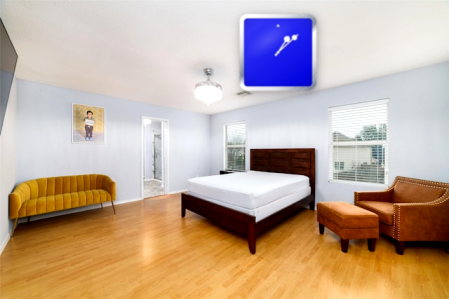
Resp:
1h08
